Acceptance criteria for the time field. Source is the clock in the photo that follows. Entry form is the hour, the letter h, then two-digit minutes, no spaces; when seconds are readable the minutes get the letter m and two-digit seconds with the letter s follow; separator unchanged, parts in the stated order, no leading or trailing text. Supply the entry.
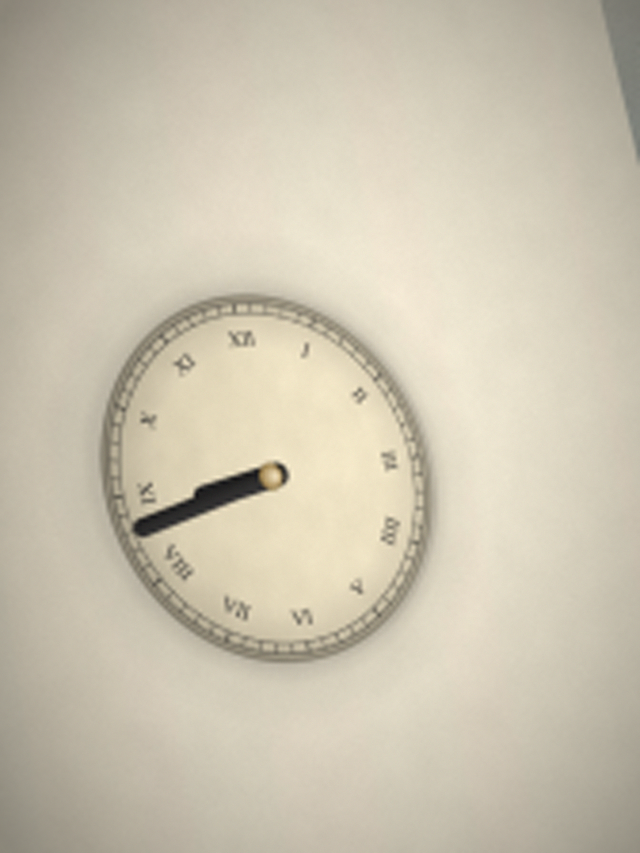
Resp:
8h43
